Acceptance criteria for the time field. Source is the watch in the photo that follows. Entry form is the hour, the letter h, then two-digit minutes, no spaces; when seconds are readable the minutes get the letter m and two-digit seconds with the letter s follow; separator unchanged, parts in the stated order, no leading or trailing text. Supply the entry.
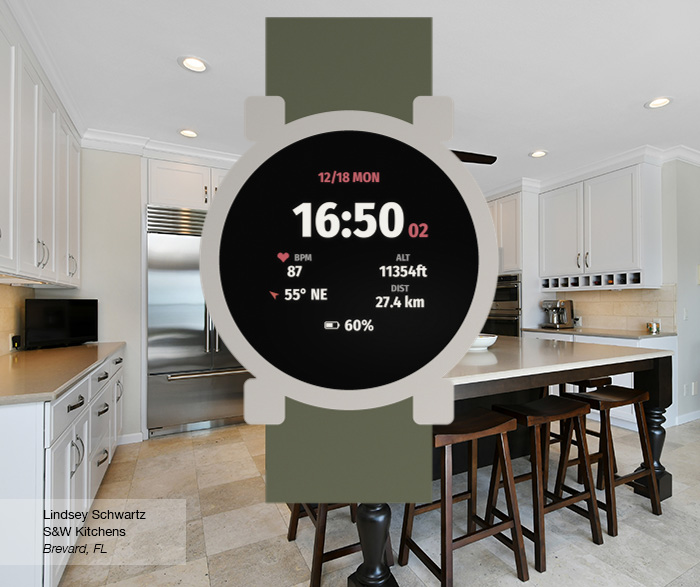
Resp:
16h50m02s
